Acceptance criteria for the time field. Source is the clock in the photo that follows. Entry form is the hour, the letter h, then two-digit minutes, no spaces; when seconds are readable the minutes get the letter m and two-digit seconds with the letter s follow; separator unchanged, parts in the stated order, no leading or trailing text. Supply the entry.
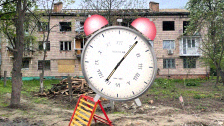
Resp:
7h06
